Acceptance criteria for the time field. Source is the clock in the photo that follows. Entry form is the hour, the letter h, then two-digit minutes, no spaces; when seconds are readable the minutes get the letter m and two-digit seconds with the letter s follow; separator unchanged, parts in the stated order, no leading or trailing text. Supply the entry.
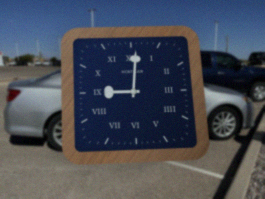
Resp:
9h01
